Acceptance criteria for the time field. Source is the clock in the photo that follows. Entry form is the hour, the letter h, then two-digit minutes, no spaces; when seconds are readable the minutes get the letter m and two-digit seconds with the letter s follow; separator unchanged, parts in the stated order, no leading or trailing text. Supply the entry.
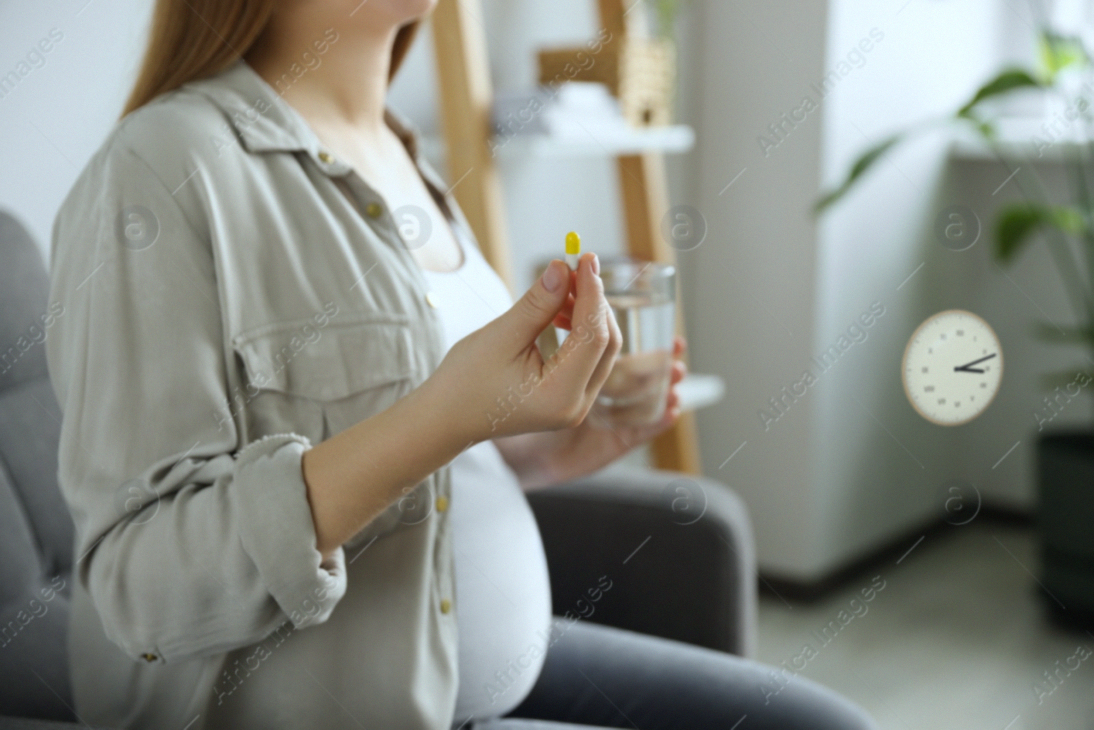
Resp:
3h12
